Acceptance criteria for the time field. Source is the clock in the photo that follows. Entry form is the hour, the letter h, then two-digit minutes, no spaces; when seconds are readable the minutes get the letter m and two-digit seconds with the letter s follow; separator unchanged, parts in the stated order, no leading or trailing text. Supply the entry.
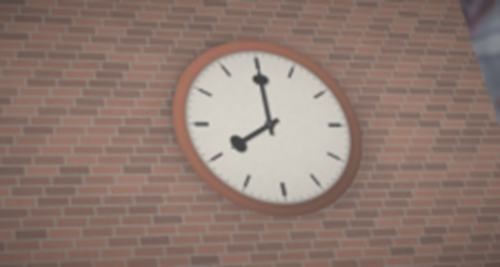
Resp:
8h00
